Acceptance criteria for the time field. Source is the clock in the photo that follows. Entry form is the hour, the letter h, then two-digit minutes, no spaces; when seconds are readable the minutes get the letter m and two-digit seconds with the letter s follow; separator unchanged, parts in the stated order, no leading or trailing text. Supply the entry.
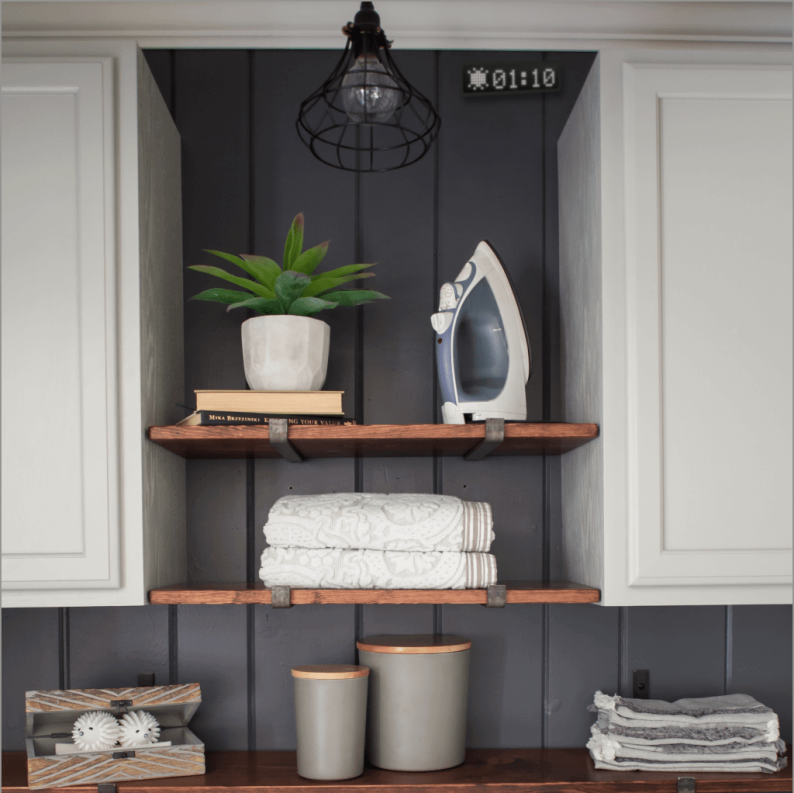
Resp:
1h10
